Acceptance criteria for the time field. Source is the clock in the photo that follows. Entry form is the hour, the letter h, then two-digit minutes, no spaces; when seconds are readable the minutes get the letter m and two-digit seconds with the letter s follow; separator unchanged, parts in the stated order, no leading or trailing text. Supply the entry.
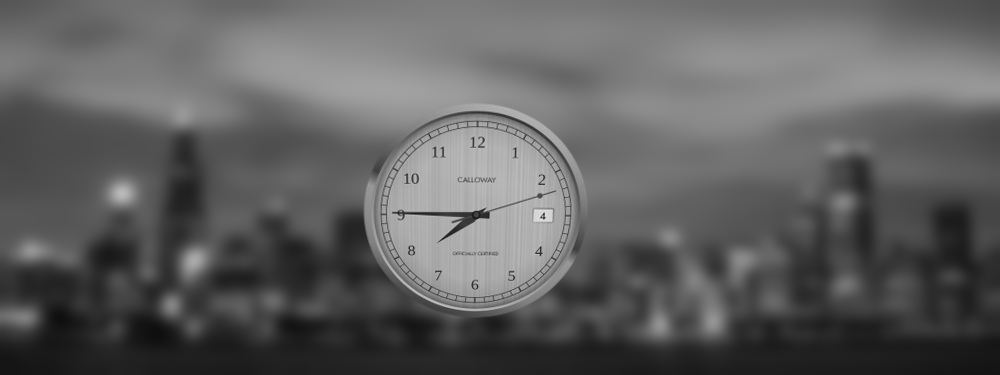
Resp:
7h45m12s
